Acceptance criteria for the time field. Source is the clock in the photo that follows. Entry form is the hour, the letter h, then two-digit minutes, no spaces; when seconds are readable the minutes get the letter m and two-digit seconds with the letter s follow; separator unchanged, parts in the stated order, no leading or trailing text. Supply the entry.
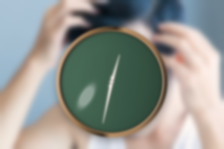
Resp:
12h32
